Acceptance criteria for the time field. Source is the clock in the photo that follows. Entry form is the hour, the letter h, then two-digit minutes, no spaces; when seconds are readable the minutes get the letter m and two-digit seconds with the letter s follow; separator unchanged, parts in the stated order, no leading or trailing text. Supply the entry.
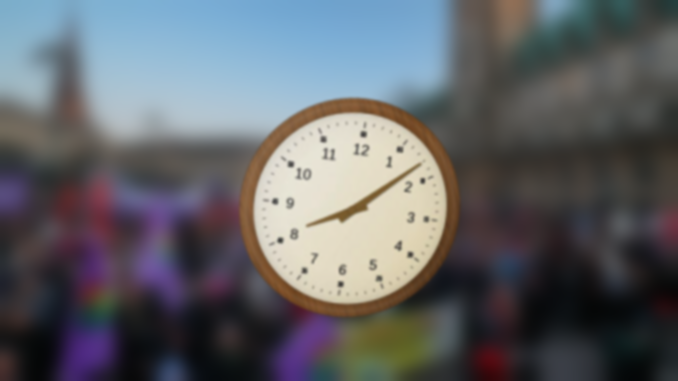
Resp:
8h08
